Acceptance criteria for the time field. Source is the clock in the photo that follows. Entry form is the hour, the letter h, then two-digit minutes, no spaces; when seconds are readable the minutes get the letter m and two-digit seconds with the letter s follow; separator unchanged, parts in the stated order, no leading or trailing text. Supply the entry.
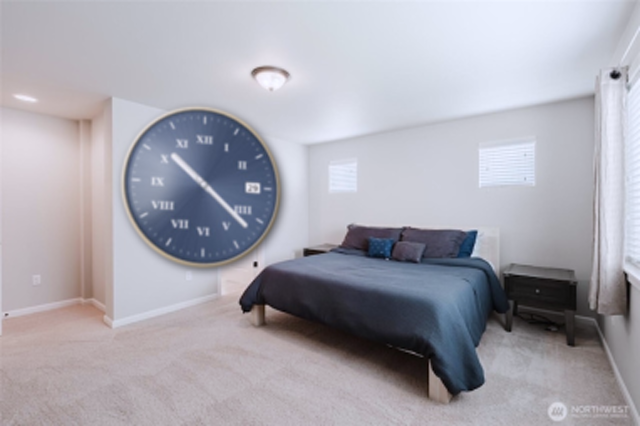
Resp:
10h22
